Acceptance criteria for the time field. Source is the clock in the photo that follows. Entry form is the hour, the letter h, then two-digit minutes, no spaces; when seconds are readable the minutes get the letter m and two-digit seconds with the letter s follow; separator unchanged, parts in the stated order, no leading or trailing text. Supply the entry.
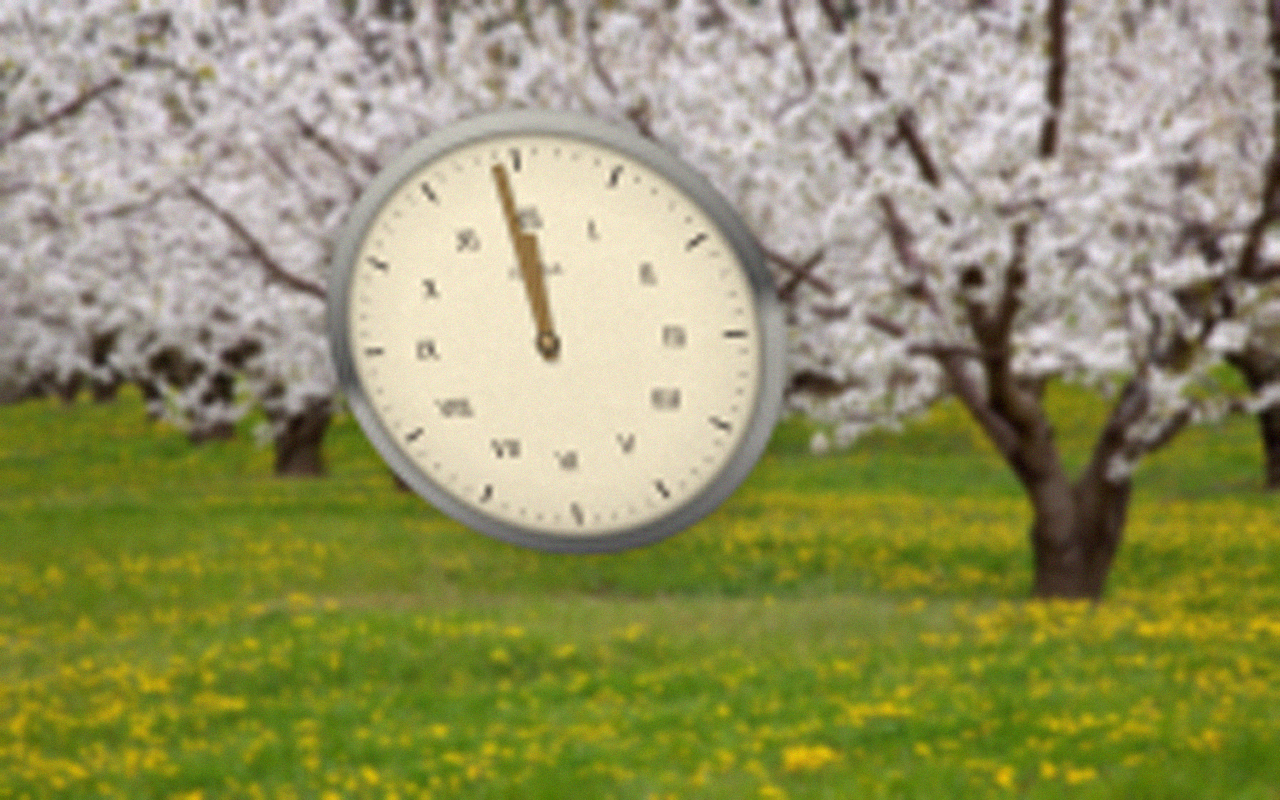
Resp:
11h59
